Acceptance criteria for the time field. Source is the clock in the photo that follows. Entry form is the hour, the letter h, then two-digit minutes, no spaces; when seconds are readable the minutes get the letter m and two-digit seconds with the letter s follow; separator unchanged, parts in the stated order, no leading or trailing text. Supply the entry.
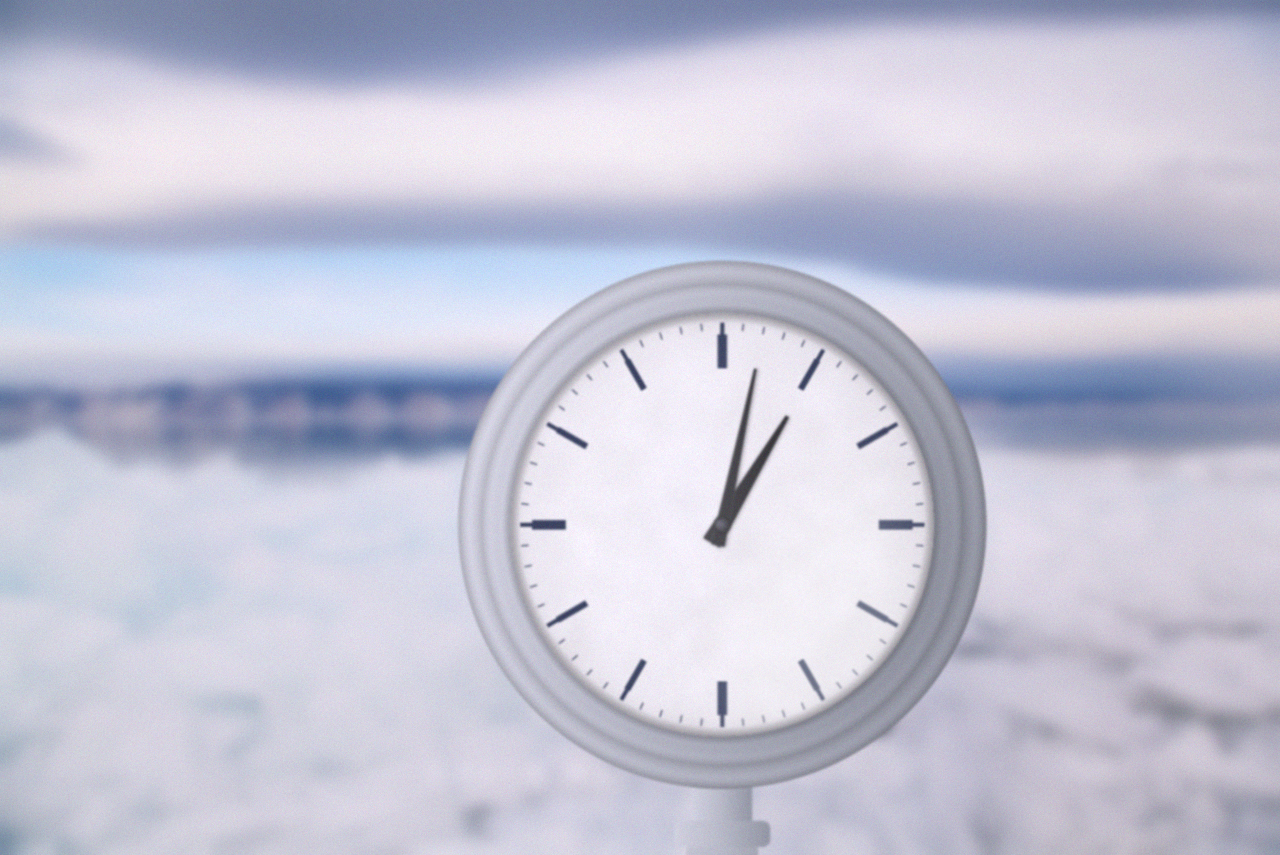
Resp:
1h02
